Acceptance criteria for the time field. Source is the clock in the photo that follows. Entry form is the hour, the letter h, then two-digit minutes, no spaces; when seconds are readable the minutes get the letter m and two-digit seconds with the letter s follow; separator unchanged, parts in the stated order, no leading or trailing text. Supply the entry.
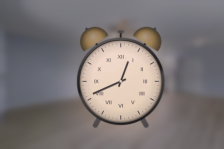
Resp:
12h41
